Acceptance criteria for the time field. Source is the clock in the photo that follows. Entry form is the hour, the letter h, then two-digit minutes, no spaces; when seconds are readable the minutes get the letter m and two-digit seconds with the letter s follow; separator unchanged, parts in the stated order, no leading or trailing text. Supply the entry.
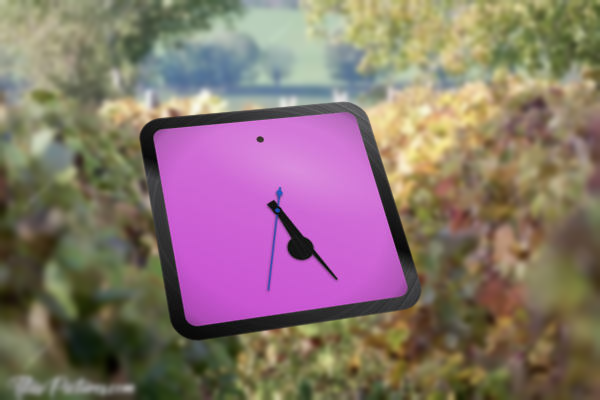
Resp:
5h25m33s
